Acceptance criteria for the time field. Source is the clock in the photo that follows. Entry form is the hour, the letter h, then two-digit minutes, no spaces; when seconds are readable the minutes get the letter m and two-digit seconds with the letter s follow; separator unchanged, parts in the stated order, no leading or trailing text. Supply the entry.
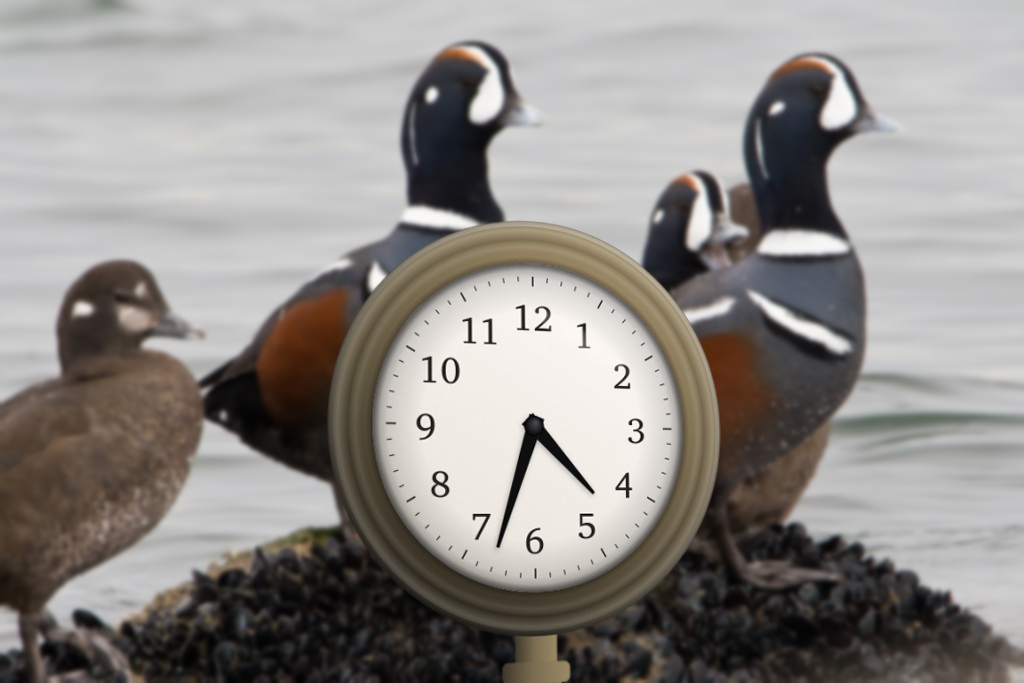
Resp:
4h33
